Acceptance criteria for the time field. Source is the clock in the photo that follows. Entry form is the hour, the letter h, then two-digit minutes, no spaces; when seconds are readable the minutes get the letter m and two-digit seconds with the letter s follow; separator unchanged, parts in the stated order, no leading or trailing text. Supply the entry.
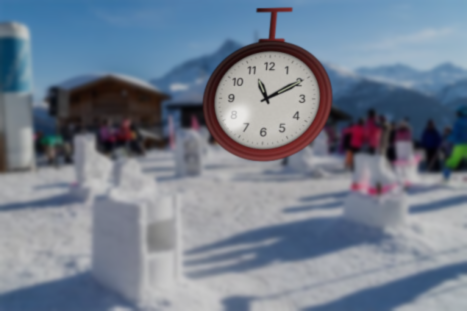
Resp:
11h10
